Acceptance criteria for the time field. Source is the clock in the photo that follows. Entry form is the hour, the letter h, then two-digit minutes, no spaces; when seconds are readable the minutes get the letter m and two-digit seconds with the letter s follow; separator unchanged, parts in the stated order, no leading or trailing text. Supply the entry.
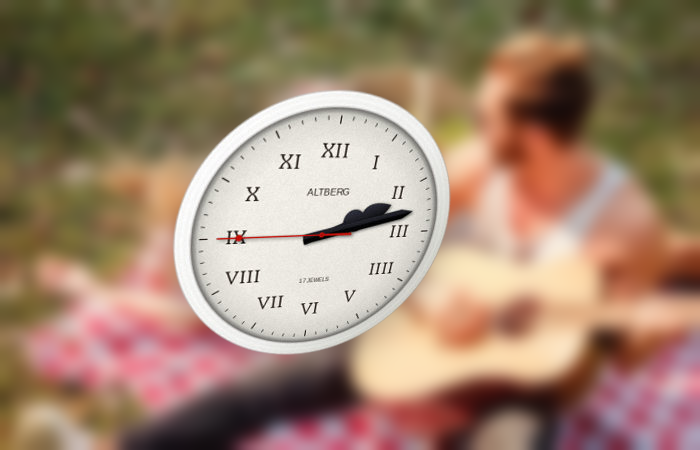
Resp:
2h12m45s
